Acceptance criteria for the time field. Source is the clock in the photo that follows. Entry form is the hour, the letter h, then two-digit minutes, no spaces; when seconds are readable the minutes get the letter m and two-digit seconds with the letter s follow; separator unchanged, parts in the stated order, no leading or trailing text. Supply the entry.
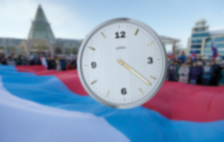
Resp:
4h22
